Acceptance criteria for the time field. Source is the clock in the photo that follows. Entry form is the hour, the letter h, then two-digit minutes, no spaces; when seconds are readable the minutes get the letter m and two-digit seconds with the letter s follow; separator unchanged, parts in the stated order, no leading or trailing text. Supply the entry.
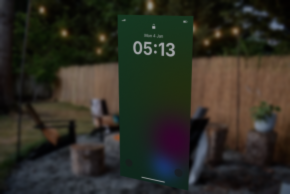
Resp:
5h13
